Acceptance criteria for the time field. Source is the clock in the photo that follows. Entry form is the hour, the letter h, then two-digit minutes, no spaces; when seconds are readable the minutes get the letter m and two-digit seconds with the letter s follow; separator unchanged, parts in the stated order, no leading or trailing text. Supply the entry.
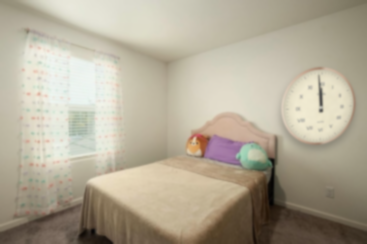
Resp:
11h59
